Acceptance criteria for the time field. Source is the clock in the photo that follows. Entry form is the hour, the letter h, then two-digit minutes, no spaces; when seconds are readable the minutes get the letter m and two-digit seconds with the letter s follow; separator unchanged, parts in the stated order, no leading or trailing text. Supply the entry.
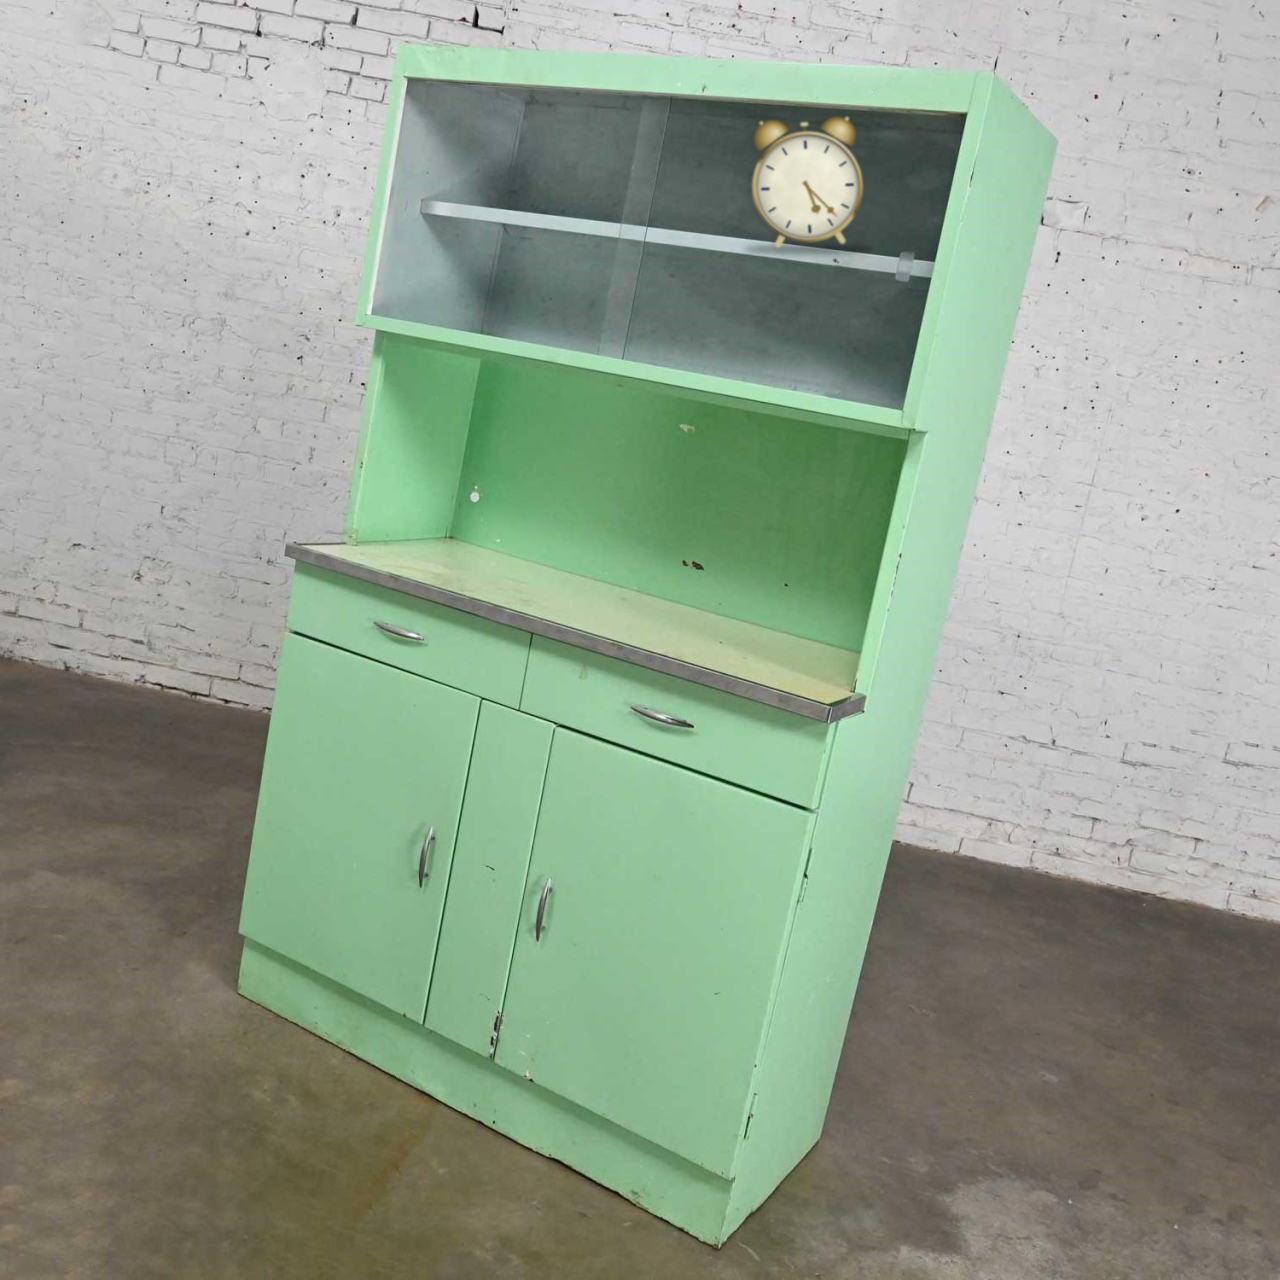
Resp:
5h23
